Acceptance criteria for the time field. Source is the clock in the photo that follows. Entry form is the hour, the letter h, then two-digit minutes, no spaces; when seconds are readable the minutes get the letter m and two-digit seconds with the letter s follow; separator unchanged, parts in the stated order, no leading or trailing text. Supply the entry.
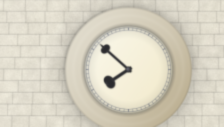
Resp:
7h52
